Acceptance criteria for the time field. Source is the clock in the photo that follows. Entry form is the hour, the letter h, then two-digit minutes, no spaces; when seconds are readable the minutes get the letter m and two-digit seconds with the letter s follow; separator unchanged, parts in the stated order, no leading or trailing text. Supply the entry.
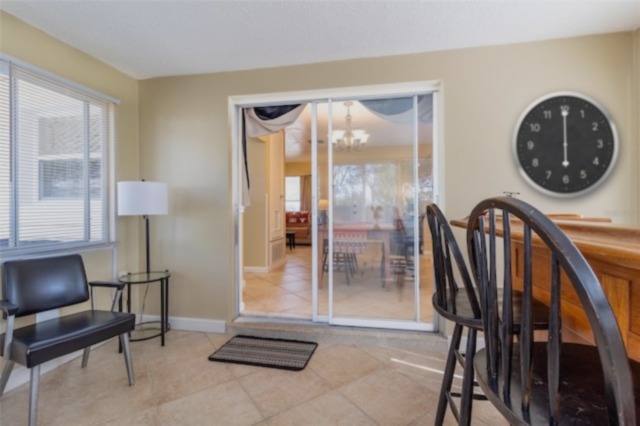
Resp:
6h00
